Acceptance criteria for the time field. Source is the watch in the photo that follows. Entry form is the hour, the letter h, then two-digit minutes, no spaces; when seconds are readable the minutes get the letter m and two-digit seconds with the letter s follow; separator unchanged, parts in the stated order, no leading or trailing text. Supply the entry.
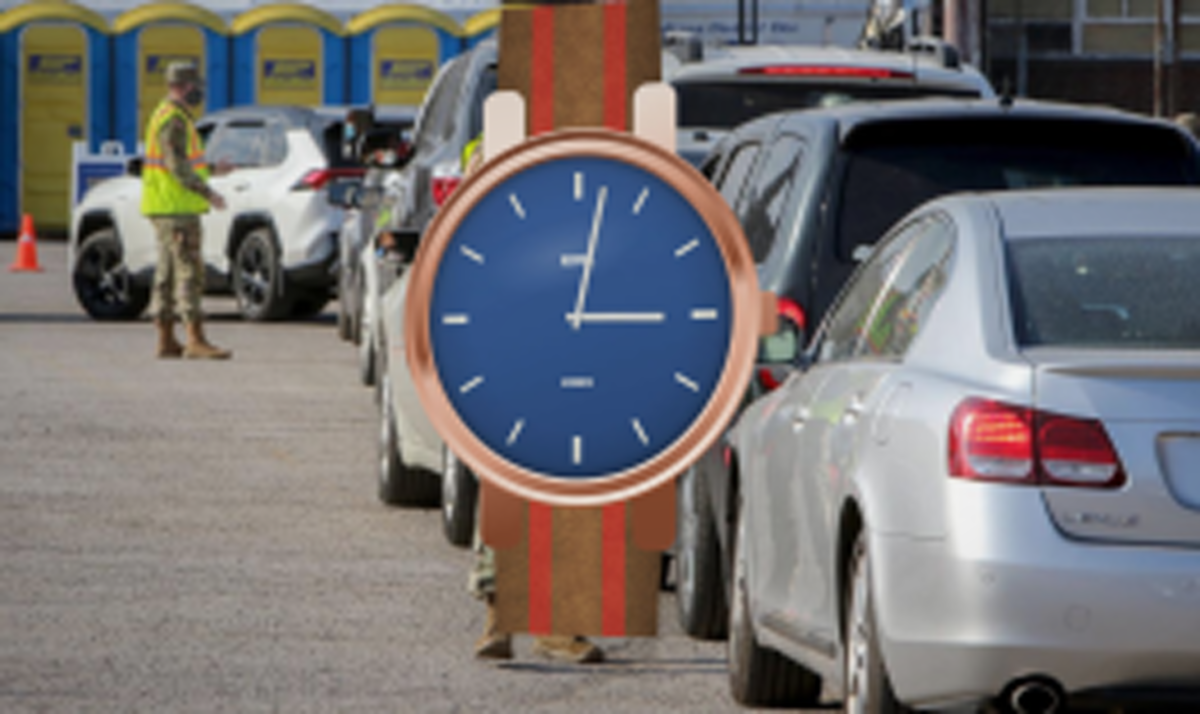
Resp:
3h02
